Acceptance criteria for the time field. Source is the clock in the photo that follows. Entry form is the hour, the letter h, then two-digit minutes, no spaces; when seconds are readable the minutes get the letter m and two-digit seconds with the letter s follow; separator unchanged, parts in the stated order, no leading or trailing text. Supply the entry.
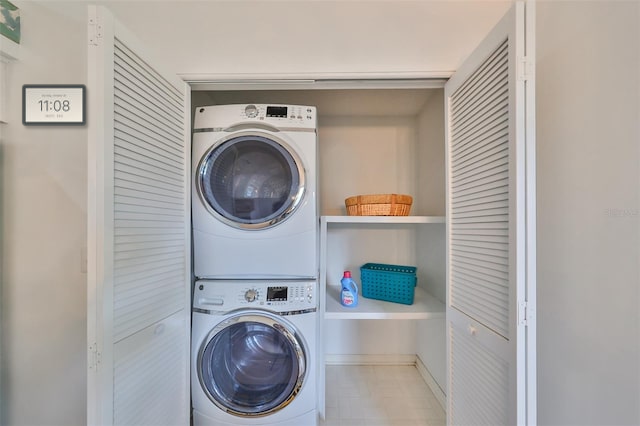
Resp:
11h08
